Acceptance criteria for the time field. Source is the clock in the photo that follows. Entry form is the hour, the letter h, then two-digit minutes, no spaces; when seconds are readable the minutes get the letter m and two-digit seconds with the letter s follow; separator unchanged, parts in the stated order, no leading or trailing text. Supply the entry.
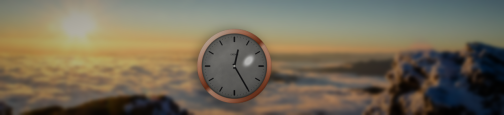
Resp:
12h25
